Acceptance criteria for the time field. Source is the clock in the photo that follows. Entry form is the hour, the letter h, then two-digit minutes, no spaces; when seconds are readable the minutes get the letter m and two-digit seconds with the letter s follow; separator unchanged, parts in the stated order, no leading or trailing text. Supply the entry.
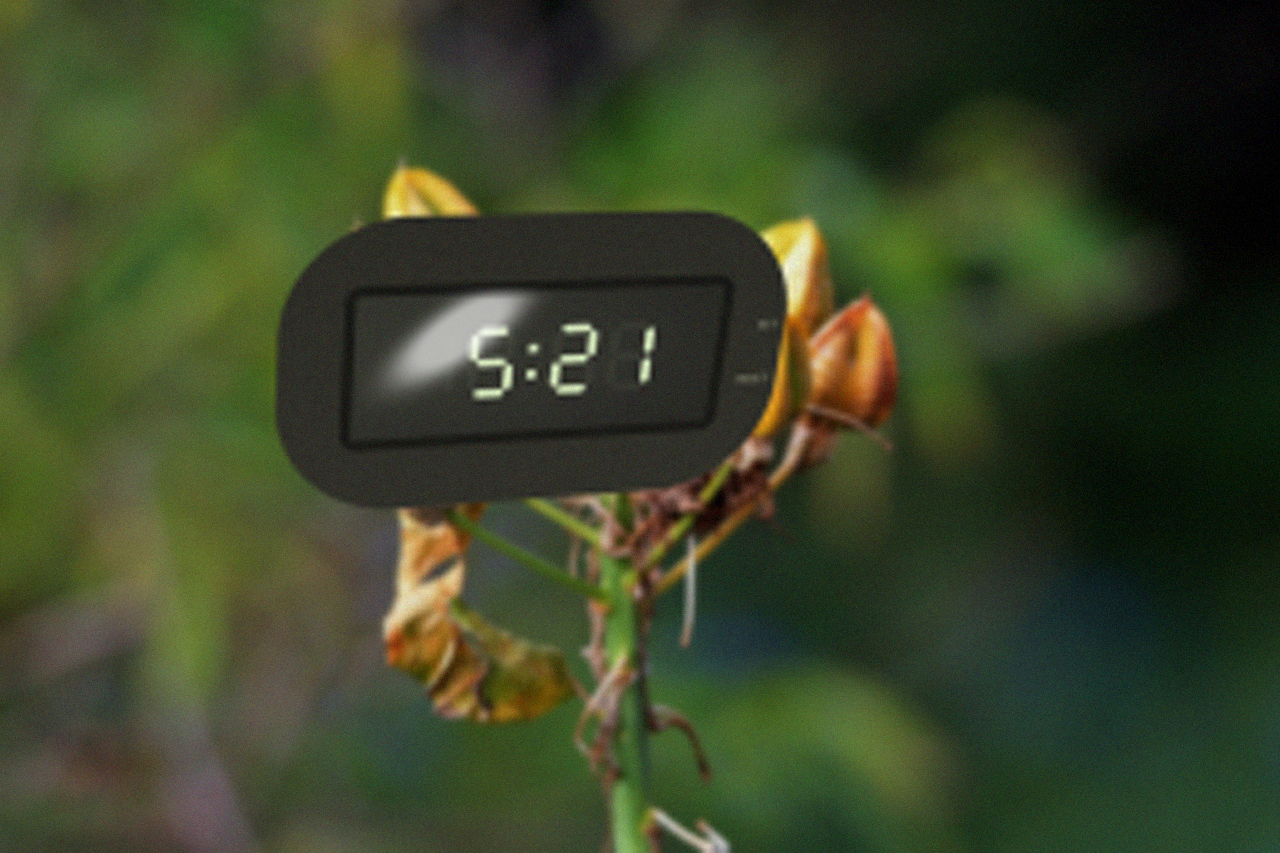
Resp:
5h21
